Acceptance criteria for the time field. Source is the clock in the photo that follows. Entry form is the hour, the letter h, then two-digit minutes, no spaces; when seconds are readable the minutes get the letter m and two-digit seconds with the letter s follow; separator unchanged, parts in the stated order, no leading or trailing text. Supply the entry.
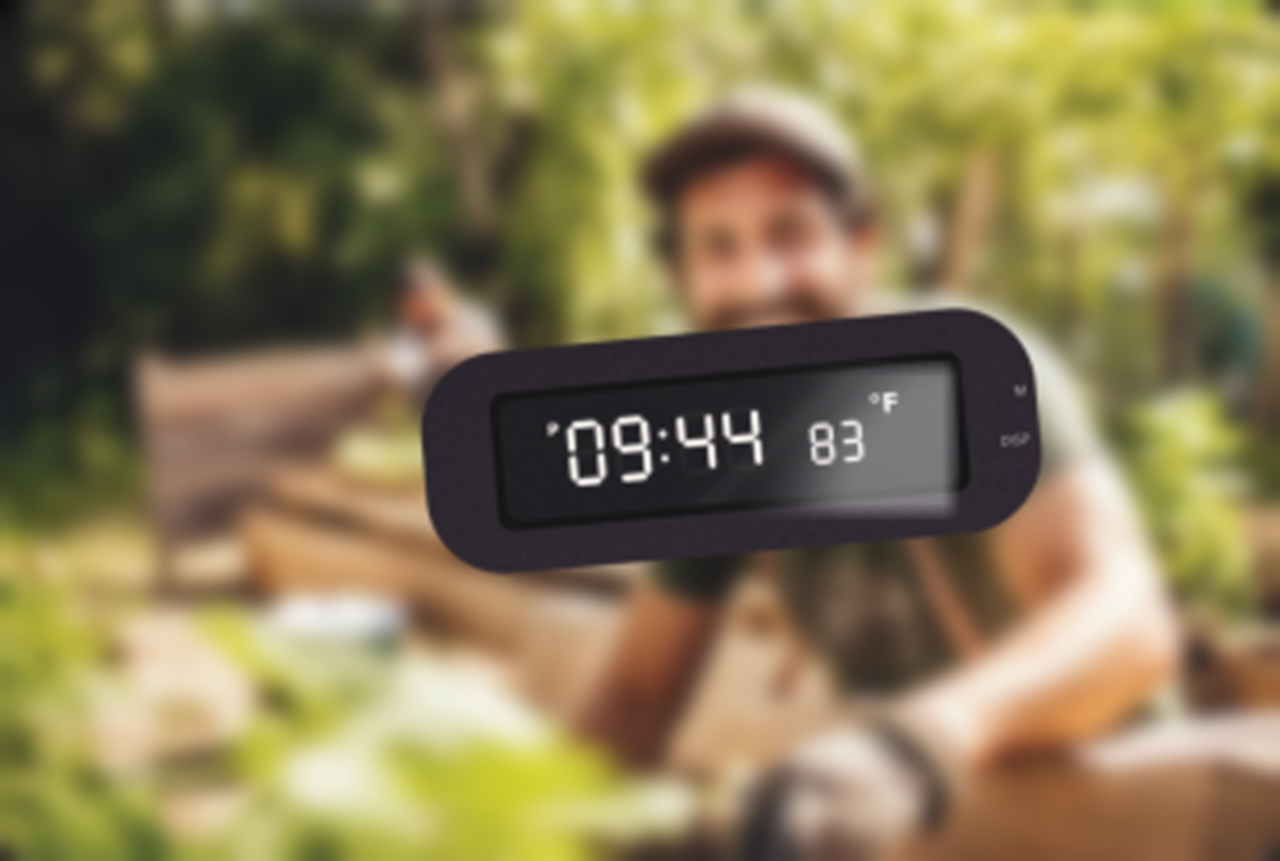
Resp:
9h44
